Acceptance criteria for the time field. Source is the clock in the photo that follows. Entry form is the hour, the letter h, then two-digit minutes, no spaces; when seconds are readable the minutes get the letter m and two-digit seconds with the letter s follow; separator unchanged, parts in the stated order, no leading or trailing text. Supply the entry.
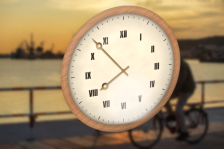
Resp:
7h53
